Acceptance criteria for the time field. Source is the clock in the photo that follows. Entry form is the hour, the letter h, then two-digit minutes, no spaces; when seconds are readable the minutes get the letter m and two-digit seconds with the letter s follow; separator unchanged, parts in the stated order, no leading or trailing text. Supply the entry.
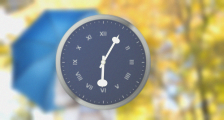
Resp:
6h05
